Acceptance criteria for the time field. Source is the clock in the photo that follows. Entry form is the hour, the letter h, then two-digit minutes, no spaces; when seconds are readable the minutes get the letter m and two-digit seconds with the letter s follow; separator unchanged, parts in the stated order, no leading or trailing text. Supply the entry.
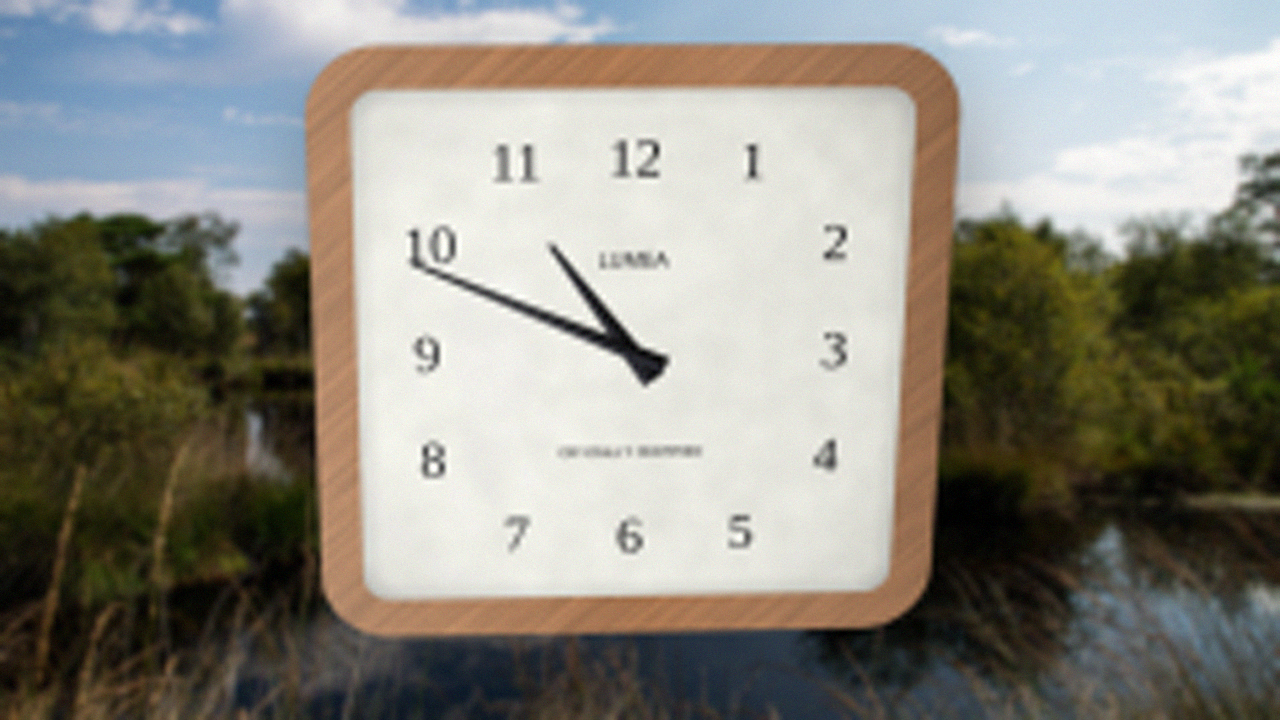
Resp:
10h49
